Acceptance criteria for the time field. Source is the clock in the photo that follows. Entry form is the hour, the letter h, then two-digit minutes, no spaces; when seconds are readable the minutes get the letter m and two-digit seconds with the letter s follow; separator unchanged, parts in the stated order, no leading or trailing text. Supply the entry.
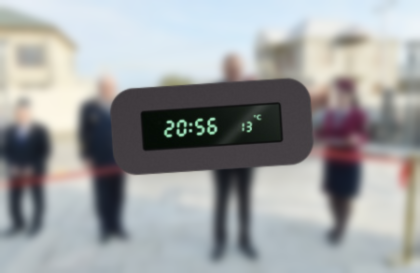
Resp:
20h56
